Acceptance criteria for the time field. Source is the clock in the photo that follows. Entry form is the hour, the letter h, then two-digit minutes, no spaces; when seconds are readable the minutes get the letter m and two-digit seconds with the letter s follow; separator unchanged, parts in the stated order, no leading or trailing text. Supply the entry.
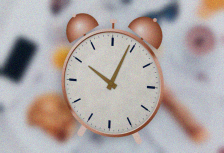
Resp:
10h04
